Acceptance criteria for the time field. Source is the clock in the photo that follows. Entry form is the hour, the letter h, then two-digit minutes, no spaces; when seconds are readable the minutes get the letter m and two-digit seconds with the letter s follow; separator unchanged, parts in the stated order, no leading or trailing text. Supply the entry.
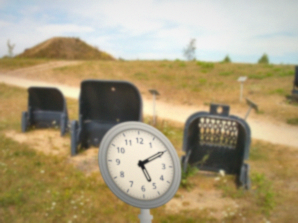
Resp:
5h10
